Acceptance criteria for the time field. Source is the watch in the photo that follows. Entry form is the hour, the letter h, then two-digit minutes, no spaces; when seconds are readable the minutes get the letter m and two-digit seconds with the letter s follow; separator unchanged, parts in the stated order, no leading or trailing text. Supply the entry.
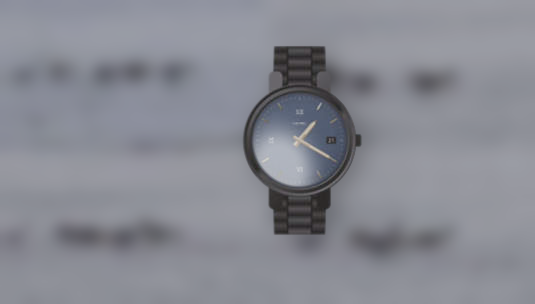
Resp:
1h20
